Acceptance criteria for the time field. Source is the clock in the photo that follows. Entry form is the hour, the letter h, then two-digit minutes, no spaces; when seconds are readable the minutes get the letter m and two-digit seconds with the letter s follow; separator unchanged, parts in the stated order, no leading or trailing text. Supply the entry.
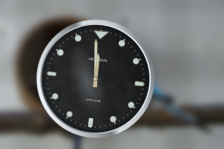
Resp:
11h59
